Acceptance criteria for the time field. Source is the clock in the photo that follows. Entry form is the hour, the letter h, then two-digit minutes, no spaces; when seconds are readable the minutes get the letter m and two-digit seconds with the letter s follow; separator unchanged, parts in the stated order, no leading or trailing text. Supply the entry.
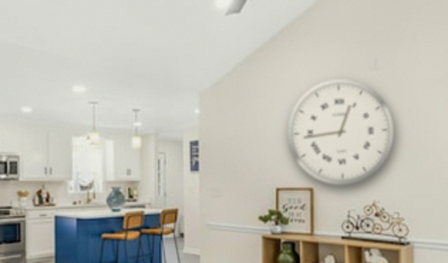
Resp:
12h44
